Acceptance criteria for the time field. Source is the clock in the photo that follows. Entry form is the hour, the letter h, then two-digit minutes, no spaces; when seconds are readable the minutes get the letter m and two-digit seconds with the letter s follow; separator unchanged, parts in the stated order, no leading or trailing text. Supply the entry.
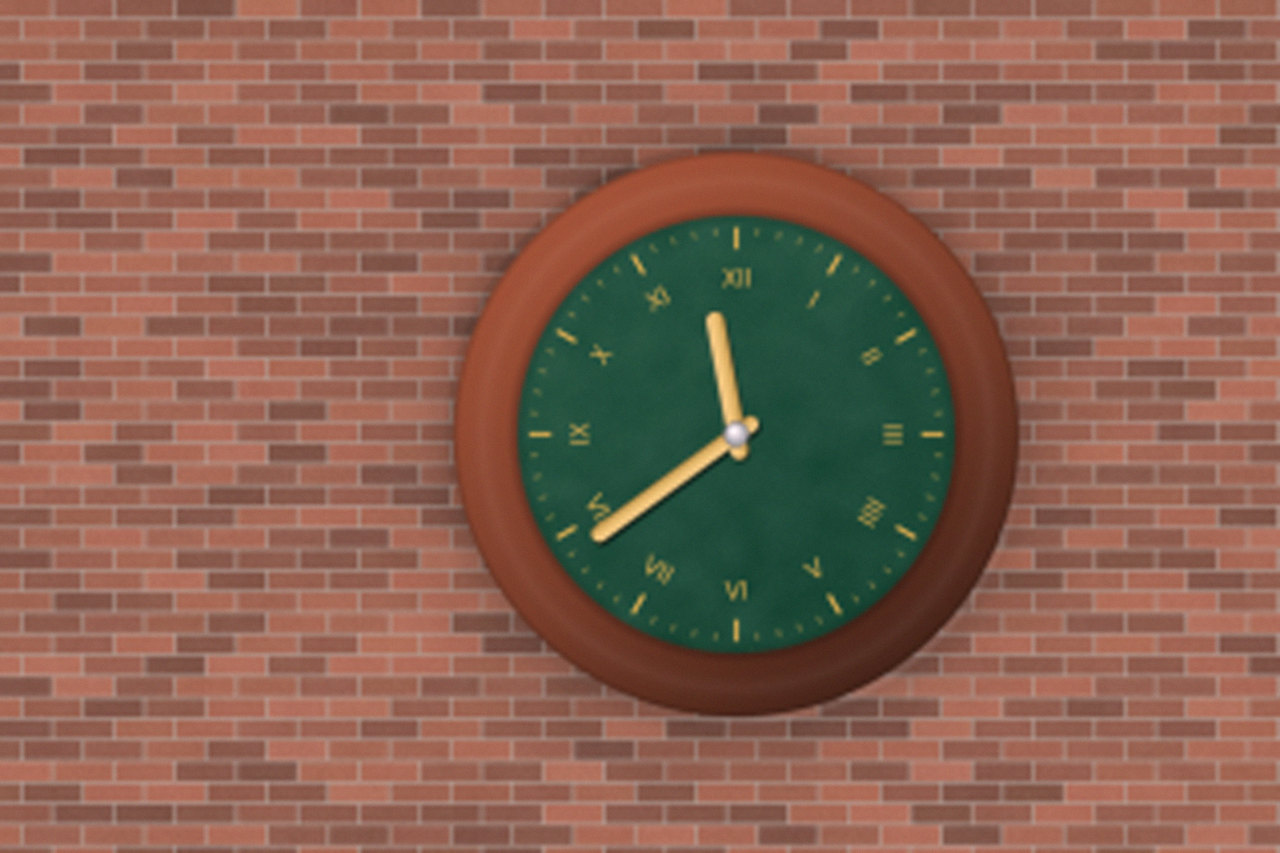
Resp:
11h39
